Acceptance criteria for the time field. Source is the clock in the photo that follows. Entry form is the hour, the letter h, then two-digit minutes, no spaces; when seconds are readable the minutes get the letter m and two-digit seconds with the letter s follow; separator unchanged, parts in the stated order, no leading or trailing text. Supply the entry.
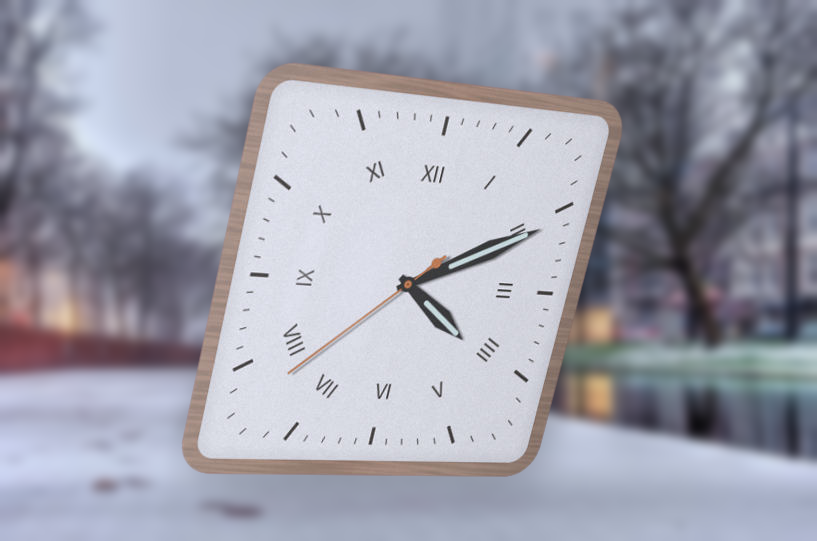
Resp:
4h10m38s
